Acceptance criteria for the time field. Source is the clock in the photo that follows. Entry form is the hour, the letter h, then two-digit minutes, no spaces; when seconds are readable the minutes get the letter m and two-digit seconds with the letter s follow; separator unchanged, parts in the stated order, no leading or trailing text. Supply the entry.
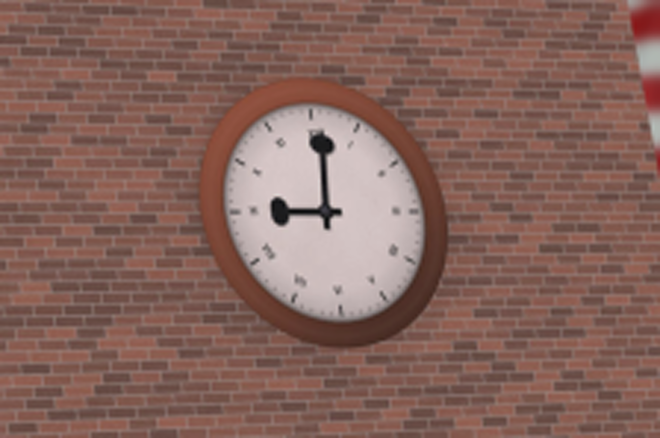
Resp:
9h01
